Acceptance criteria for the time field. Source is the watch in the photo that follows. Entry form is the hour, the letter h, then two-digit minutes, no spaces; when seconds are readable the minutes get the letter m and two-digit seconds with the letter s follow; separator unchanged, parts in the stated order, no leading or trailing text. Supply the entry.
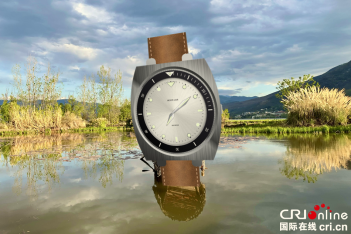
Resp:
7h09
